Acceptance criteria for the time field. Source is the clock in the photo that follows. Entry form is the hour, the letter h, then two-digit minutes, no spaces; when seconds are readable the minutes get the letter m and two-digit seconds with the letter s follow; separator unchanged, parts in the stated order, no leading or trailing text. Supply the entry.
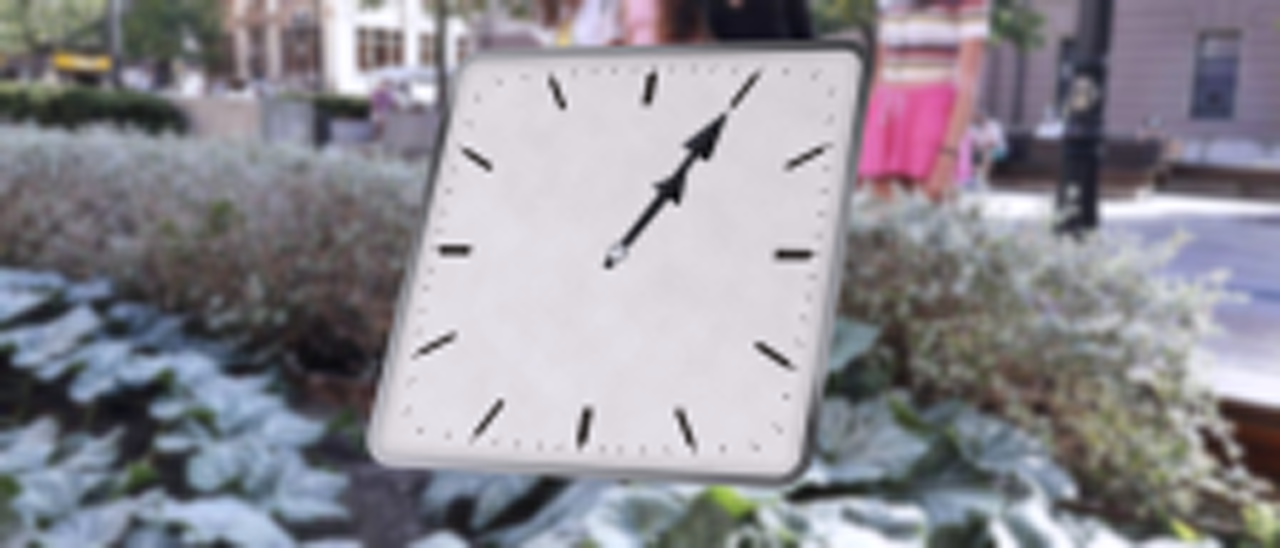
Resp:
1h05
